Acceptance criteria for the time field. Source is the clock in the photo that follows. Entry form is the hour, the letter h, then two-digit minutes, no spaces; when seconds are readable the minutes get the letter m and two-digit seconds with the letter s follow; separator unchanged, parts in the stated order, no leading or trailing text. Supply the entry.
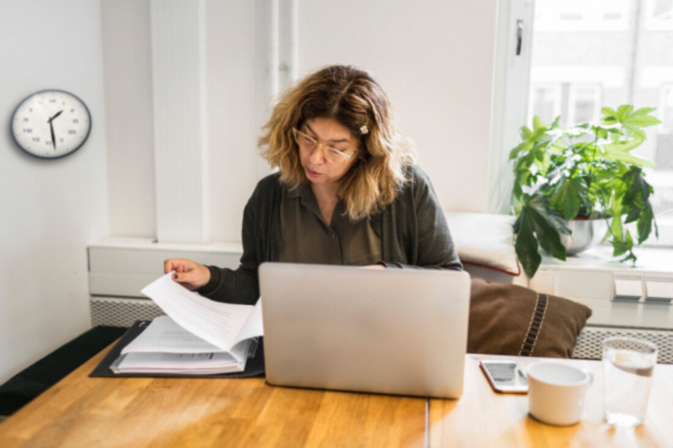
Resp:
1h28
